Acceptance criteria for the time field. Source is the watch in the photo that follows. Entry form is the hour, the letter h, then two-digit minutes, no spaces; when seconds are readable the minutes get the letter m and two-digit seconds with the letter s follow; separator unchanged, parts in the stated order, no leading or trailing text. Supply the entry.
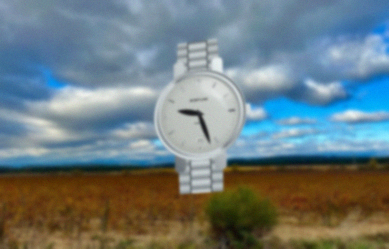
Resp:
9h27
